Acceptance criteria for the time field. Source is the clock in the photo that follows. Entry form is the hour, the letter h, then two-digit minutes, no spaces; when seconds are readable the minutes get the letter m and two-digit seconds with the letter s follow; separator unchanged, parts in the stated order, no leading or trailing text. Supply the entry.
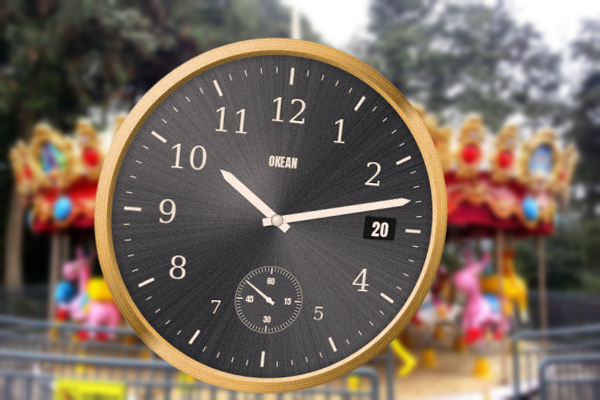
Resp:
10h12m51s
